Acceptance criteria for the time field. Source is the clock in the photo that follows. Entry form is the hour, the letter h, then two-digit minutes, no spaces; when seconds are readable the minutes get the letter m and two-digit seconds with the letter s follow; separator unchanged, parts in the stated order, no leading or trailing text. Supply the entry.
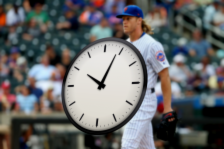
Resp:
10h04
